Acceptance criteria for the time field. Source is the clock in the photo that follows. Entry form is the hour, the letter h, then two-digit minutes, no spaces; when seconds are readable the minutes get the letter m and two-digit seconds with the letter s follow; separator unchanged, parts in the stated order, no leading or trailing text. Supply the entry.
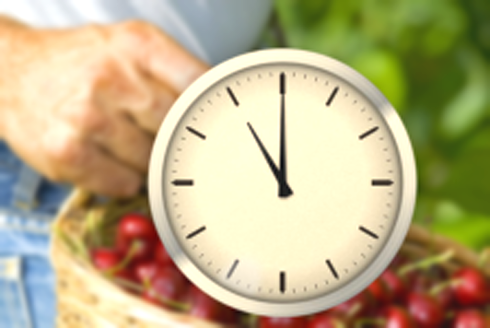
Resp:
11h00
